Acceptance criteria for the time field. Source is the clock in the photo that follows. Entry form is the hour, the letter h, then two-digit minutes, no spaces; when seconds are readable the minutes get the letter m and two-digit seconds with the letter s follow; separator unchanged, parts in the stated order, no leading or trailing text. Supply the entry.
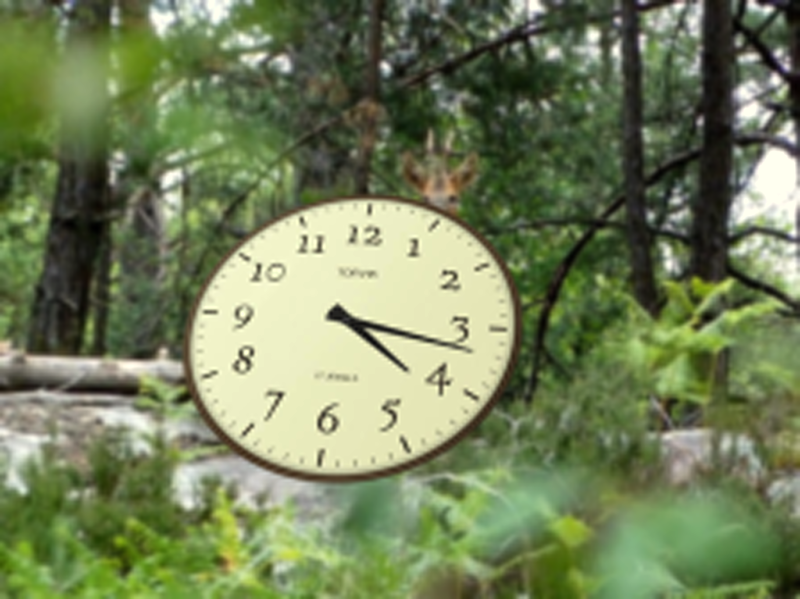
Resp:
4h17
